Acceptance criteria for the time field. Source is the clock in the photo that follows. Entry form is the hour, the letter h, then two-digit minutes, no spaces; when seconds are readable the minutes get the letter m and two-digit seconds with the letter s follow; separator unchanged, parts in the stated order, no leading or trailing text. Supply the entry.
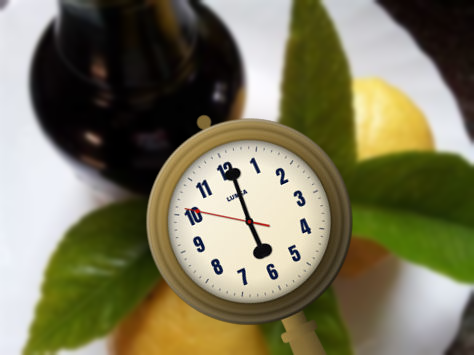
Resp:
6h00m51s
